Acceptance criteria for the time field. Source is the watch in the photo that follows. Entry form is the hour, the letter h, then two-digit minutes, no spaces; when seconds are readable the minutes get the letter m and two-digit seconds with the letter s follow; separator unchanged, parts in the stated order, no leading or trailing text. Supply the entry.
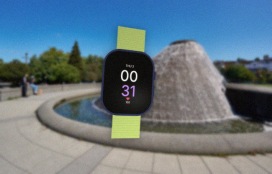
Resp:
0h31
